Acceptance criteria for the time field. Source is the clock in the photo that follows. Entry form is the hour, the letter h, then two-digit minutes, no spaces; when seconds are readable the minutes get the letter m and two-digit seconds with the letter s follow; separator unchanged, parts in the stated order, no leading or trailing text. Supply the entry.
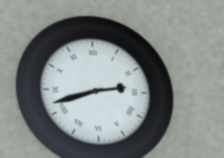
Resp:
2h42
